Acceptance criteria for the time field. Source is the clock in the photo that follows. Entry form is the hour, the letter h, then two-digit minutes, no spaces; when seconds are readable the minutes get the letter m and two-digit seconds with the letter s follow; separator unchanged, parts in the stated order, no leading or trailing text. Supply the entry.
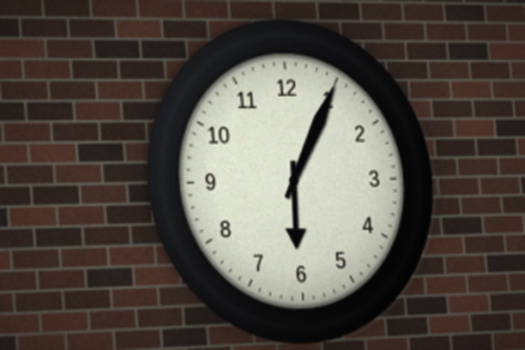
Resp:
6h05
